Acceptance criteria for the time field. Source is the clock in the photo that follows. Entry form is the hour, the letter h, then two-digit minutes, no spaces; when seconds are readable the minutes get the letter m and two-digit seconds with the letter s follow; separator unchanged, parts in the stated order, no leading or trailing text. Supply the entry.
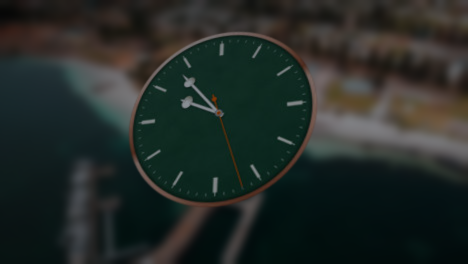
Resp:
9h53m27s
